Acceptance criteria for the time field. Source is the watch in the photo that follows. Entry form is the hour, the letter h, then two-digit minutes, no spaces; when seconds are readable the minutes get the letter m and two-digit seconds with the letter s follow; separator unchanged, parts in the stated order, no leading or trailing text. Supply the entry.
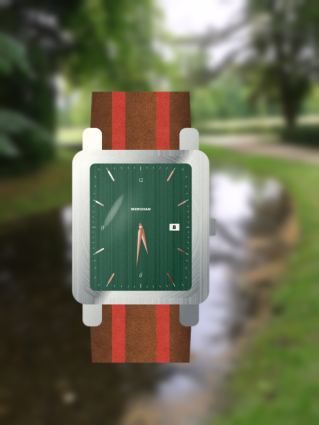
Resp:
5h31
